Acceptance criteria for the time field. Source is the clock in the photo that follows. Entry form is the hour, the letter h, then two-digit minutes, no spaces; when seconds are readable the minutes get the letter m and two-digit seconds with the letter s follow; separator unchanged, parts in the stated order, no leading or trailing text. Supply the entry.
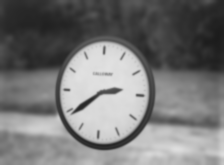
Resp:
2h39
